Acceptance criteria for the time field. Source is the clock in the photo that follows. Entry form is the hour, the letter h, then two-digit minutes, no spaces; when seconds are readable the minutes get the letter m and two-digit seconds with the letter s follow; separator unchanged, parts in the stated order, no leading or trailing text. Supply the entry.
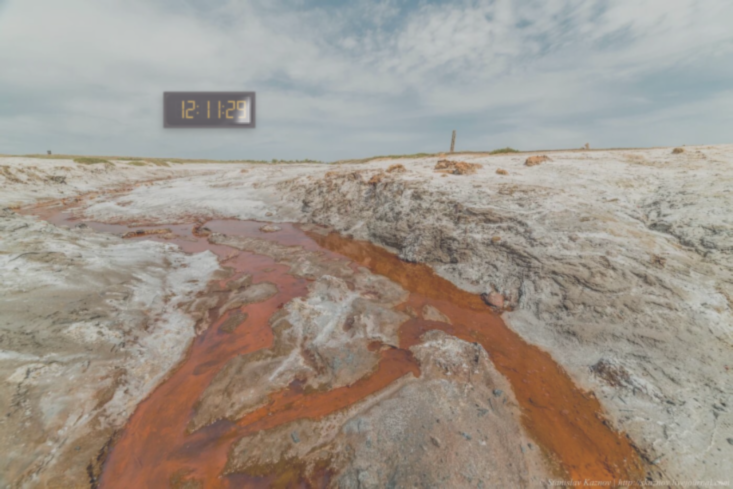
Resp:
12h11m29s
